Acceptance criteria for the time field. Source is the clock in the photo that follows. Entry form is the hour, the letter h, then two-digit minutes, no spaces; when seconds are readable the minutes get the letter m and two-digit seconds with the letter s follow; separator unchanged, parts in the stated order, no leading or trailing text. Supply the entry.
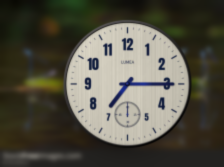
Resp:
7h15
